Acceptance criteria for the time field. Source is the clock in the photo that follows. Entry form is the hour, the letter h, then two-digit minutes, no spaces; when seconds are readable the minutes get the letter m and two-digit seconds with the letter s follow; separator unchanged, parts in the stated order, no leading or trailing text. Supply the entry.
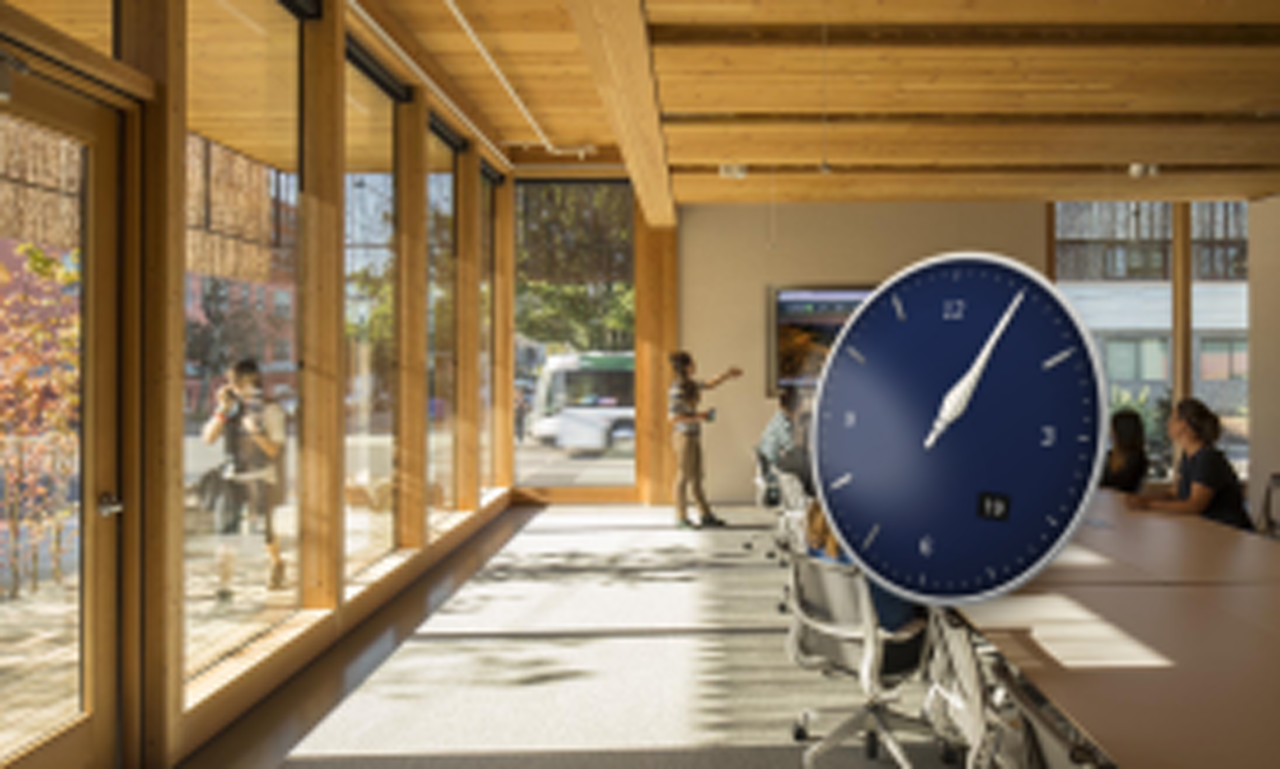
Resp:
1h05
